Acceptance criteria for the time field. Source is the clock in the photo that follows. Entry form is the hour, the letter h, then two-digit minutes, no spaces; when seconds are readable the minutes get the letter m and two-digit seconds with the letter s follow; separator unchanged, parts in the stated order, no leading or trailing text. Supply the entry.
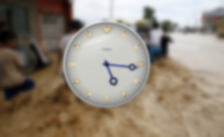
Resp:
5h16
